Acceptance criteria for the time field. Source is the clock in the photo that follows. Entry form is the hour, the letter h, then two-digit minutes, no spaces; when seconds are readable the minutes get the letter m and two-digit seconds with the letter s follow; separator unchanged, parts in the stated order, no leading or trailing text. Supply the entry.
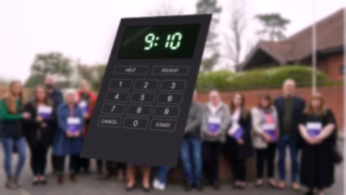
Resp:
9h10
